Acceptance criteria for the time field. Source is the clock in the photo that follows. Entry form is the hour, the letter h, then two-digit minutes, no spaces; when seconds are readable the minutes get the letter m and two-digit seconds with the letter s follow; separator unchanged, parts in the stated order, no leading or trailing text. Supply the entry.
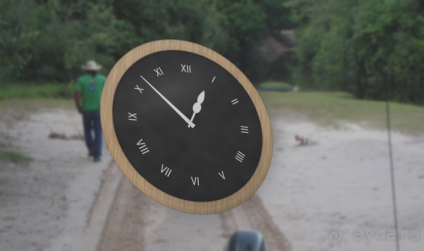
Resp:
12h52
